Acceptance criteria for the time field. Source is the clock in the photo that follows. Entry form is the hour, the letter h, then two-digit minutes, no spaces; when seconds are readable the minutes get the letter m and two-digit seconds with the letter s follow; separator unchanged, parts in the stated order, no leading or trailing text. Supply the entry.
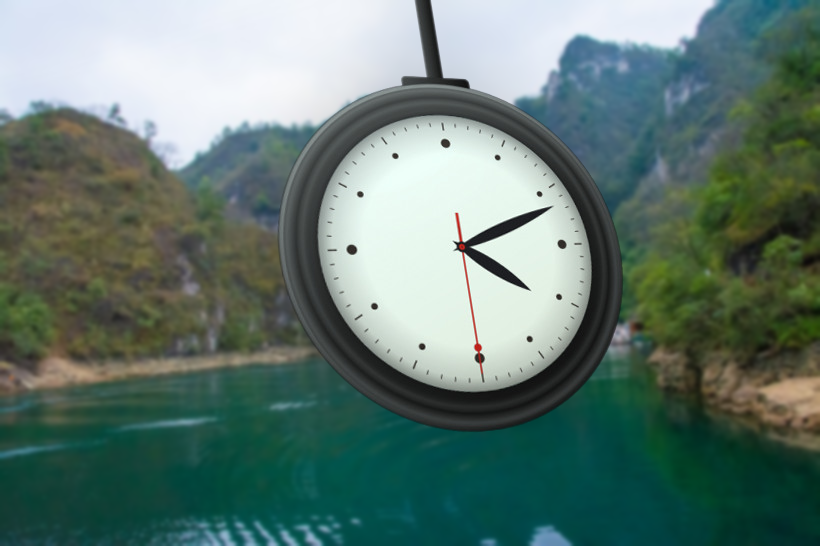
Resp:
4h11m30s
